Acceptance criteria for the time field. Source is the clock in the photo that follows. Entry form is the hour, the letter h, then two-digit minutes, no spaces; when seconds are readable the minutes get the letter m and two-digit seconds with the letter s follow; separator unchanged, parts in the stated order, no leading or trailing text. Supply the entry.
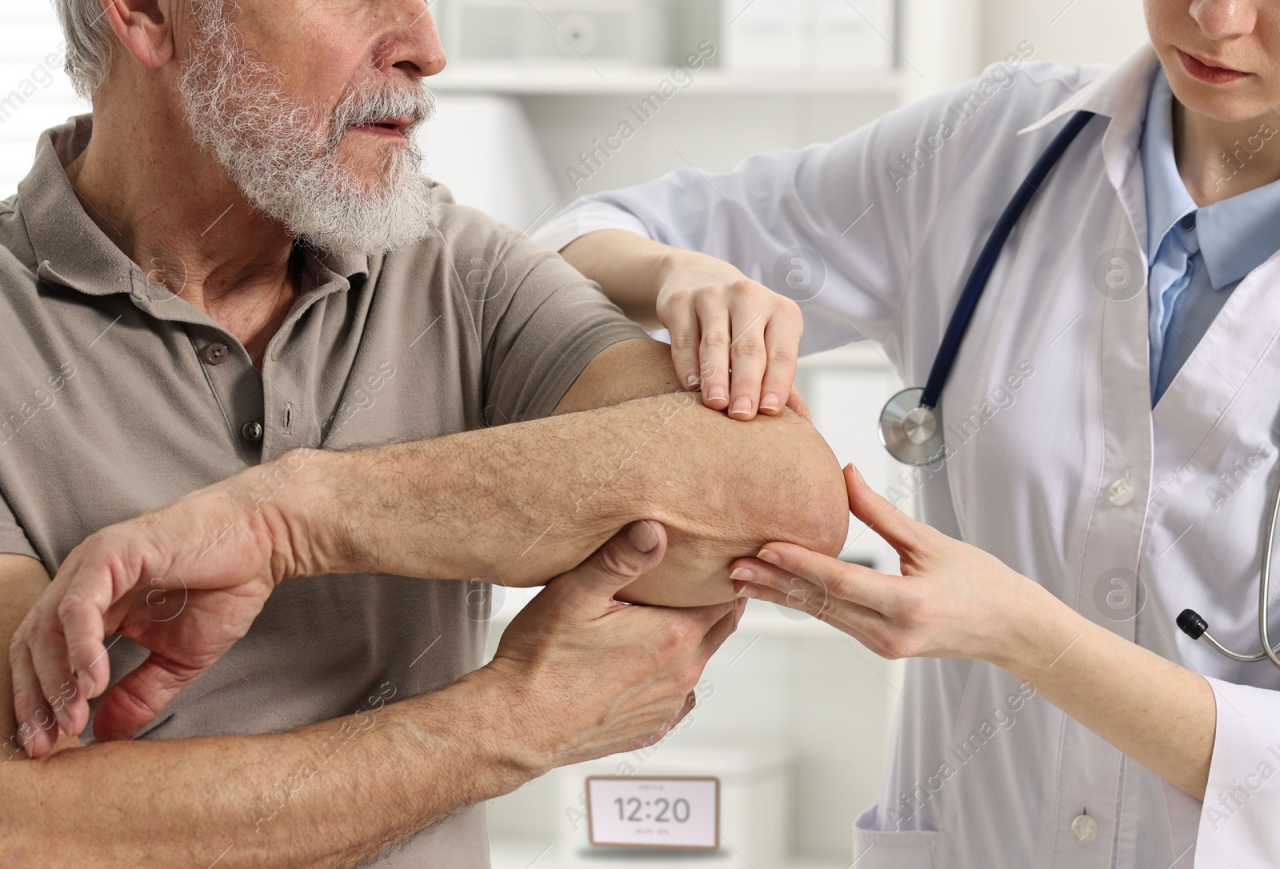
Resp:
12h20
